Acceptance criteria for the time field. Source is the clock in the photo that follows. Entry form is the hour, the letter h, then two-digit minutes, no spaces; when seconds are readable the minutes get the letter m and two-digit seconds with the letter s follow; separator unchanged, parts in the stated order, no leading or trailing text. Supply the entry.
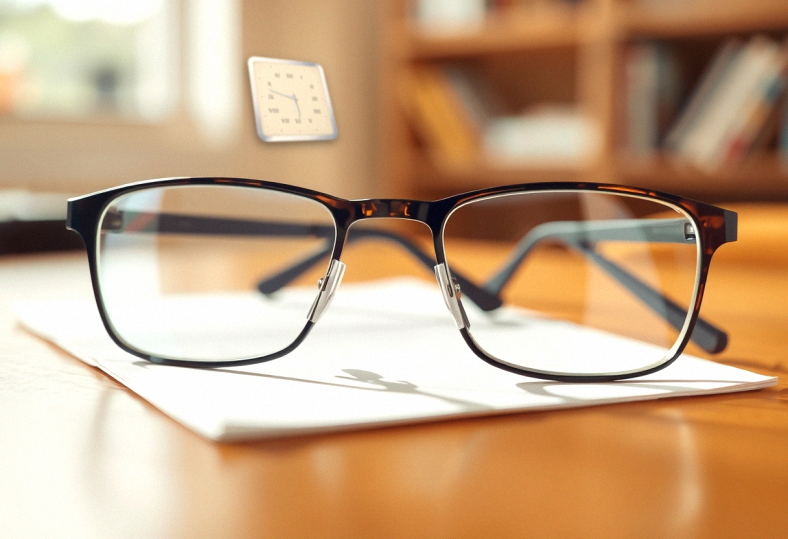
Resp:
5h48
